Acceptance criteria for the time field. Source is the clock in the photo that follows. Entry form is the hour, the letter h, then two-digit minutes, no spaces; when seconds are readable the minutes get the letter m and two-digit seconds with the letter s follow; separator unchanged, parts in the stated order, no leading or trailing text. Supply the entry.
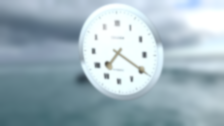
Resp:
7h20
